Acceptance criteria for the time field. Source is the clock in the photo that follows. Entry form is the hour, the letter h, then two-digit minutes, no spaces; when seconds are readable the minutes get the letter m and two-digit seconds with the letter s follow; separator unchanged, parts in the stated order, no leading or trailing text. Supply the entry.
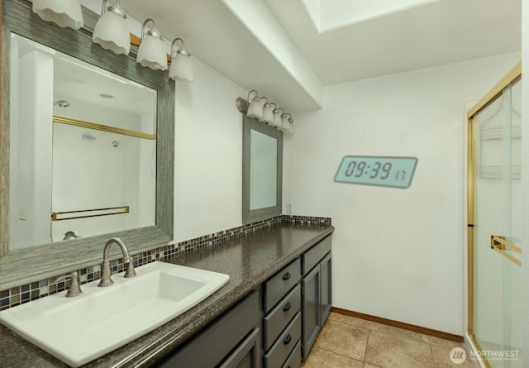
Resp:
9h39m17s
